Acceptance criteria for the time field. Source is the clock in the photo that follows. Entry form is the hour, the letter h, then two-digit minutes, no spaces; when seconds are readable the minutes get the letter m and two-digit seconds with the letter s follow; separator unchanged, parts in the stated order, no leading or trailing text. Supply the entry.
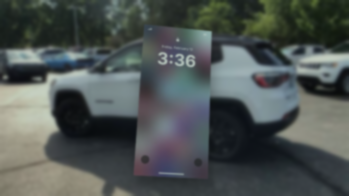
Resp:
3h36
